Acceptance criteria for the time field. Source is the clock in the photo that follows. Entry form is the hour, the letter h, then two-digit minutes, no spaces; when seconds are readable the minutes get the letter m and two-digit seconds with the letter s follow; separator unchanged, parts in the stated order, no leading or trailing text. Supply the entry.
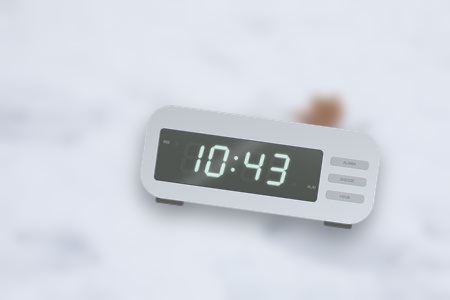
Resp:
10h43
